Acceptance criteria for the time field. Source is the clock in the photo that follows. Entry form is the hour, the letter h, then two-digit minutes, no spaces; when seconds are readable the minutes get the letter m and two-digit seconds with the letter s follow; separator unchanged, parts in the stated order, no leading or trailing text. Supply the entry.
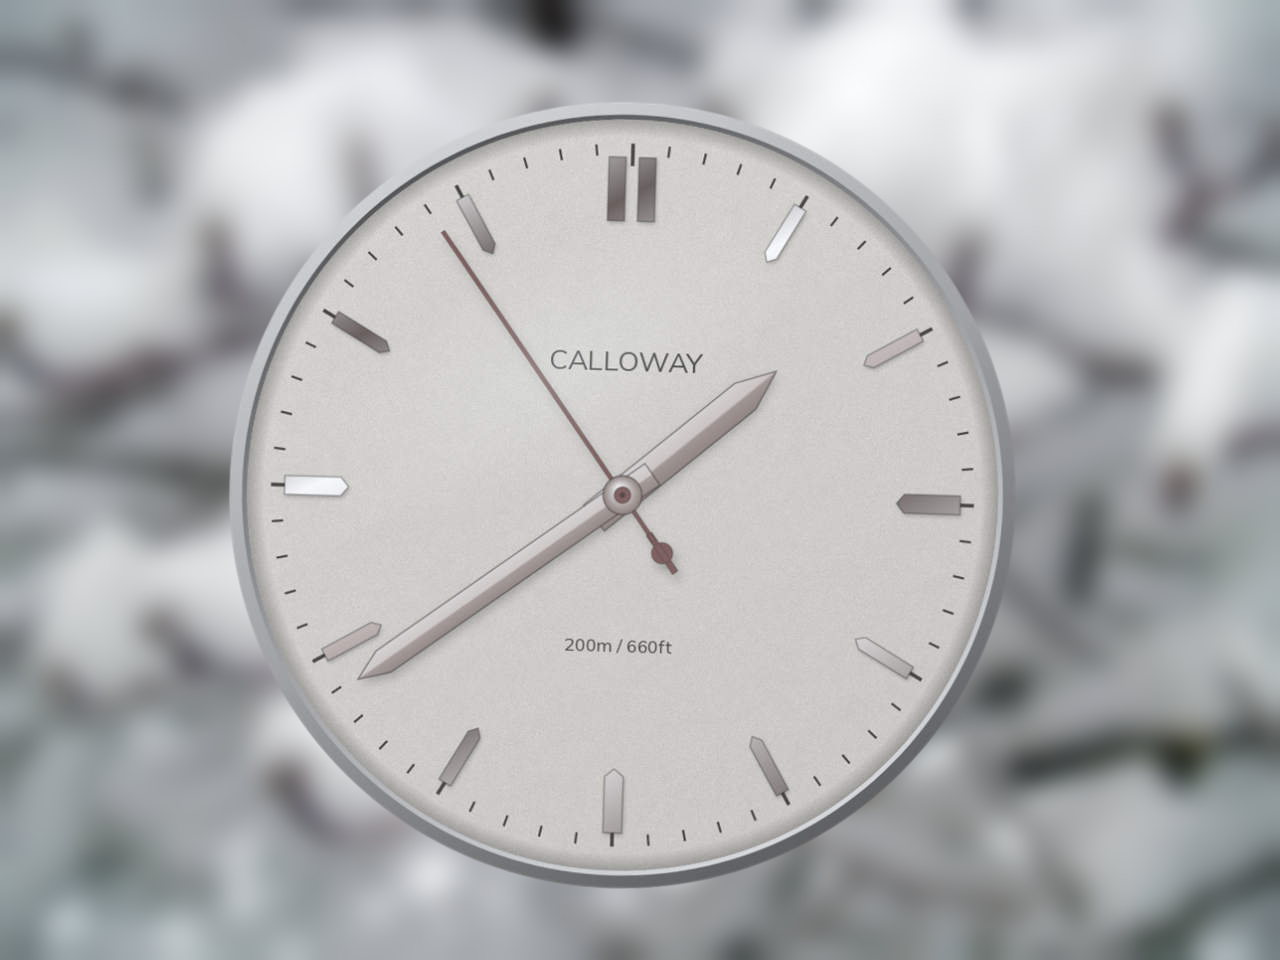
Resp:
1h38m54s
